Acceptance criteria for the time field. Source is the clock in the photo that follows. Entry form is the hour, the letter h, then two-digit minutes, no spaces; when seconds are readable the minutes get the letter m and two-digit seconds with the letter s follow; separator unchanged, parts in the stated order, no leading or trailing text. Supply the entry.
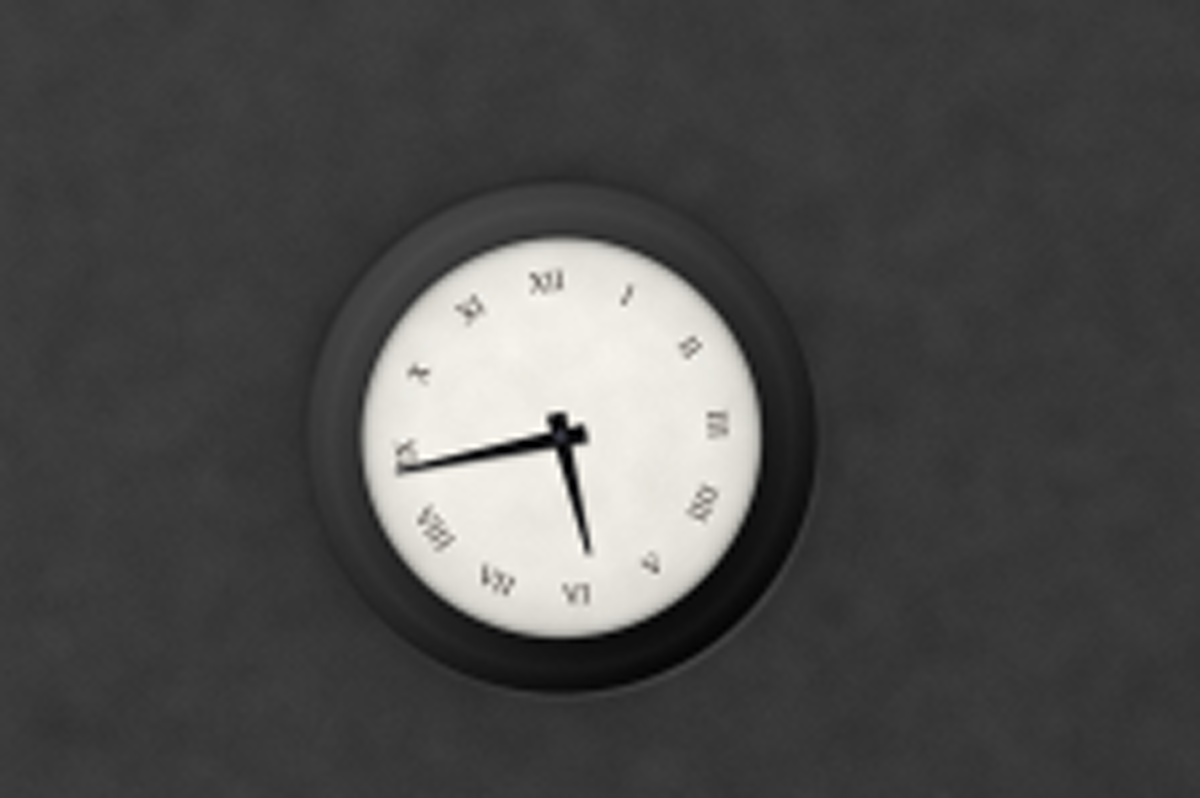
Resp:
5h44
